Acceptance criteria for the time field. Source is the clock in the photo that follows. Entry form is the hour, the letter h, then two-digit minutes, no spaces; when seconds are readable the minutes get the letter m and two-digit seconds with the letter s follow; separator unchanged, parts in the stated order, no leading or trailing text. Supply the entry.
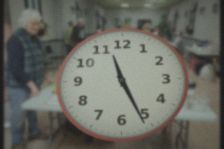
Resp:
11h26
